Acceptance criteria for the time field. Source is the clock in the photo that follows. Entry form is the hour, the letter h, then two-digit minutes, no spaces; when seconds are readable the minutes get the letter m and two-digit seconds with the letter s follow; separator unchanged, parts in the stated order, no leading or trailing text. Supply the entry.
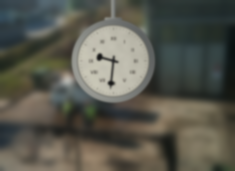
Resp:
9h31
